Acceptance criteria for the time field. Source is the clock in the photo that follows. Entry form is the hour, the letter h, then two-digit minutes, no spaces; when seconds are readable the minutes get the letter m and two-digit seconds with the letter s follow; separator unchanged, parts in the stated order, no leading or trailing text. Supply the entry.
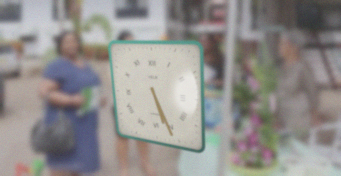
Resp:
5h26
